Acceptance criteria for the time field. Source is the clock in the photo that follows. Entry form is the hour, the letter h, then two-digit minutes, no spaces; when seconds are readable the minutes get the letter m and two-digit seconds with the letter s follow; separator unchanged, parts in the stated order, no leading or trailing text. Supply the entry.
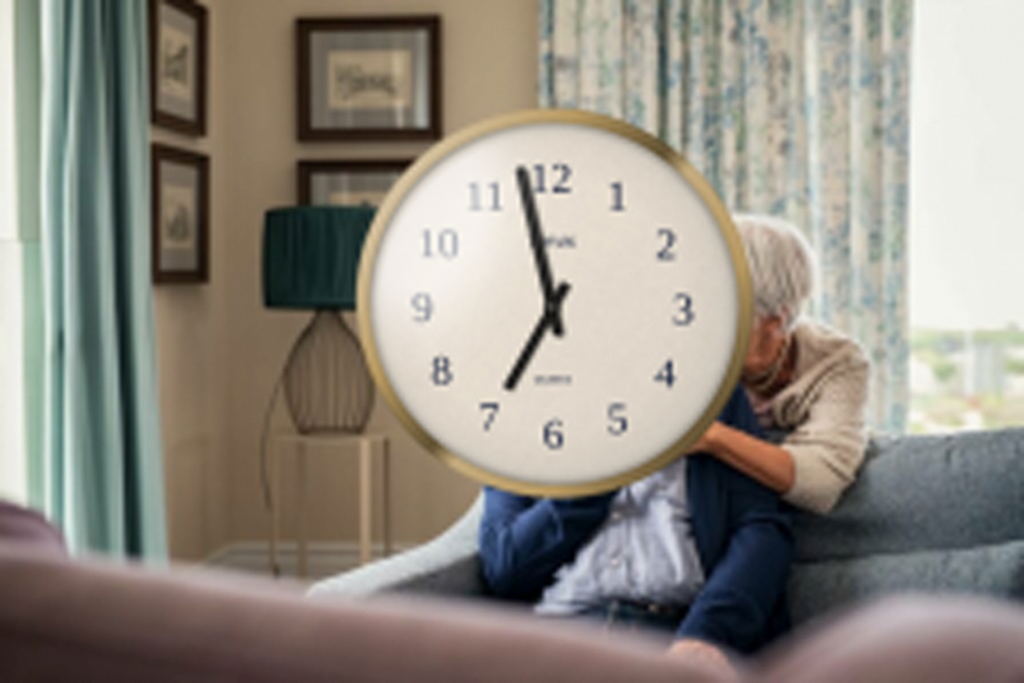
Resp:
6h58
